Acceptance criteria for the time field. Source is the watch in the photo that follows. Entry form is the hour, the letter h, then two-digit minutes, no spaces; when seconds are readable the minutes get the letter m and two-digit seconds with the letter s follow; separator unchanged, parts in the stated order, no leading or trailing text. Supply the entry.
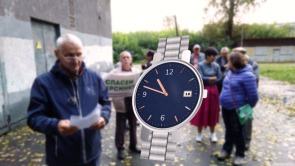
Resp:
10h48
